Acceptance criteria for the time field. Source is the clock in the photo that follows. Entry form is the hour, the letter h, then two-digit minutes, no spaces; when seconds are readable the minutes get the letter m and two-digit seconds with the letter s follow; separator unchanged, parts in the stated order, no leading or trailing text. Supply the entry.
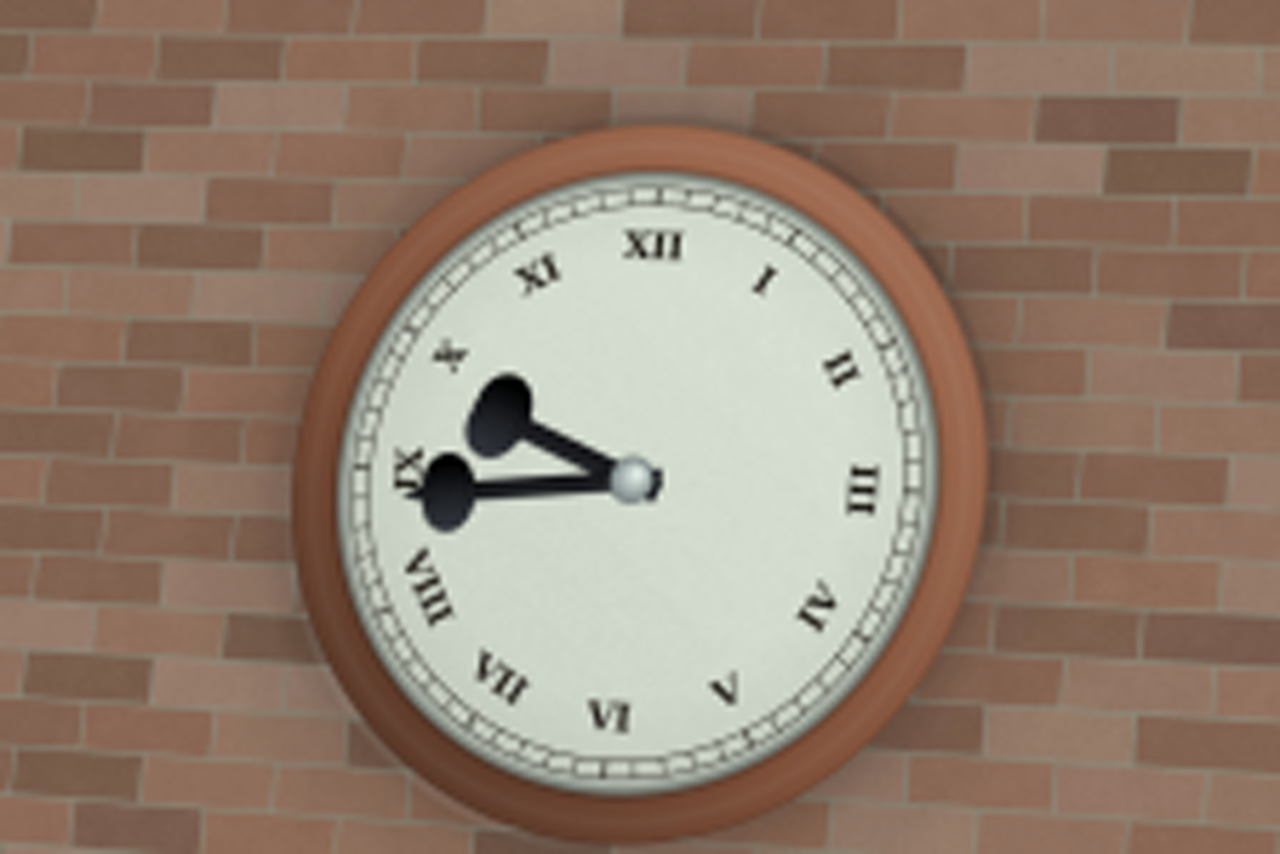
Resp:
9h44
